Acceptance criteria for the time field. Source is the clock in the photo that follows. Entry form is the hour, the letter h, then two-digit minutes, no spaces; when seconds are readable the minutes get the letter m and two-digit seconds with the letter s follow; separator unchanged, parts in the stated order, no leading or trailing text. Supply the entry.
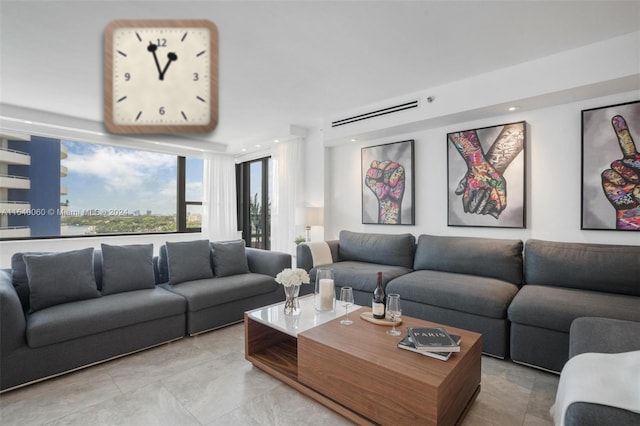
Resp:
12h57
